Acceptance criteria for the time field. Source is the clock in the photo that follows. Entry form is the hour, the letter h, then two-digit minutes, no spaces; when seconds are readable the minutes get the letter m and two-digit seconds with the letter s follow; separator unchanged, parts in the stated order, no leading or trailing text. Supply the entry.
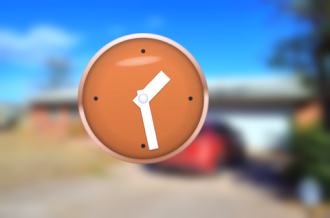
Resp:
1h28
